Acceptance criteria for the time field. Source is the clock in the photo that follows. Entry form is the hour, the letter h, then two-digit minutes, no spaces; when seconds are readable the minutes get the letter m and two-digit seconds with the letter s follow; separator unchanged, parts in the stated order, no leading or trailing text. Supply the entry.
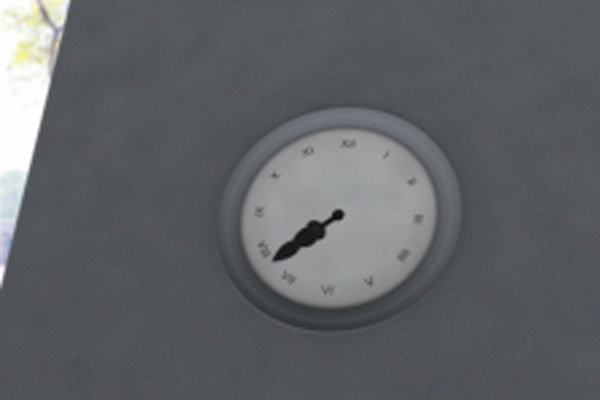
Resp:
7h38
